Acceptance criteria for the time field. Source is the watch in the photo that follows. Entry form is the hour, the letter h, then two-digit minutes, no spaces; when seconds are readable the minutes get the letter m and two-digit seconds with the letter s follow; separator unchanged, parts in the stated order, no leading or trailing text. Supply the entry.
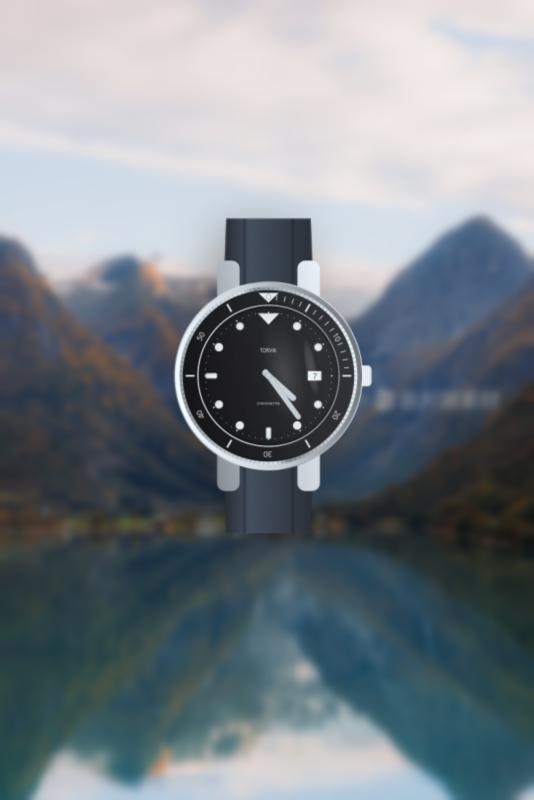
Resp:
4h24
